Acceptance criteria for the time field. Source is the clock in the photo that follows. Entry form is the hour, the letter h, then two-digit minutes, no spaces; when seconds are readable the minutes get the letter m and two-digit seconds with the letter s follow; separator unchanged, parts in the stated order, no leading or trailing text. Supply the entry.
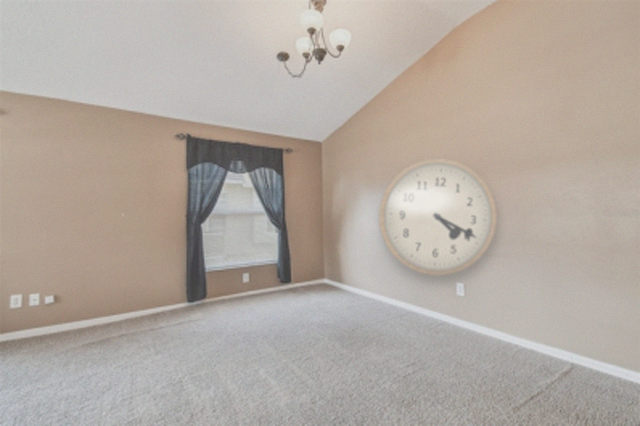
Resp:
4h19
